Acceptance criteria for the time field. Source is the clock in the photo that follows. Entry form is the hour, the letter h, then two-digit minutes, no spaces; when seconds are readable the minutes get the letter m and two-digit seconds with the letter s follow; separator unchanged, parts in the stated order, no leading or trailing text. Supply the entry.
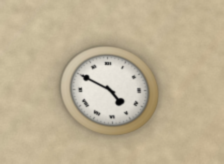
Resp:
4h50
